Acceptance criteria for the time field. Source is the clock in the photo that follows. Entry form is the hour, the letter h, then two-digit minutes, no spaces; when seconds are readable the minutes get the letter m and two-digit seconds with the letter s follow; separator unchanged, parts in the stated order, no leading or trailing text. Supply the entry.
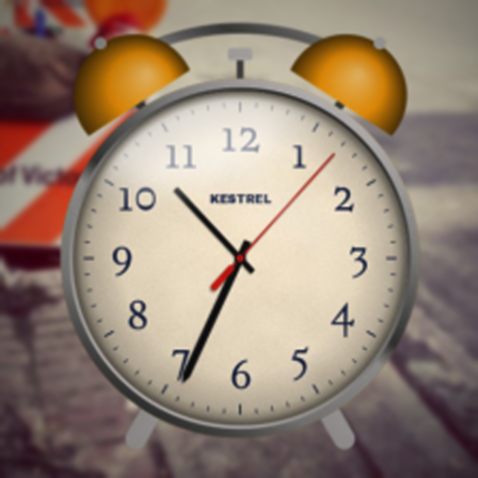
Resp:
10h34m07s
